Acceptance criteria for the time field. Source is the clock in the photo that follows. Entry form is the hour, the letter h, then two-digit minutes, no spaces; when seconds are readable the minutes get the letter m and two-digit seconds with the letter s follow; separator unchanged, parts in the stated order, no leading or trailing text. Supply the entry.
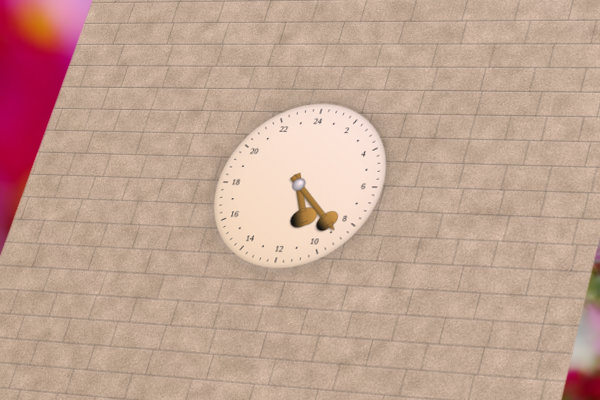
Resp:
10h22
